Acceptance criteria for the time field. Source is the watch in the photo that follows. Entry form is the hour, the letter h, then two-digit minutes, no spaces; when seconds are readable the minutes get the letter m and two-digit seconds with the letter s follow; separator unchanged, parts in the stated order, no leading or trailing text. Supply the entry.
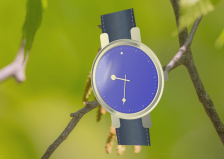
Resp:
9h32
